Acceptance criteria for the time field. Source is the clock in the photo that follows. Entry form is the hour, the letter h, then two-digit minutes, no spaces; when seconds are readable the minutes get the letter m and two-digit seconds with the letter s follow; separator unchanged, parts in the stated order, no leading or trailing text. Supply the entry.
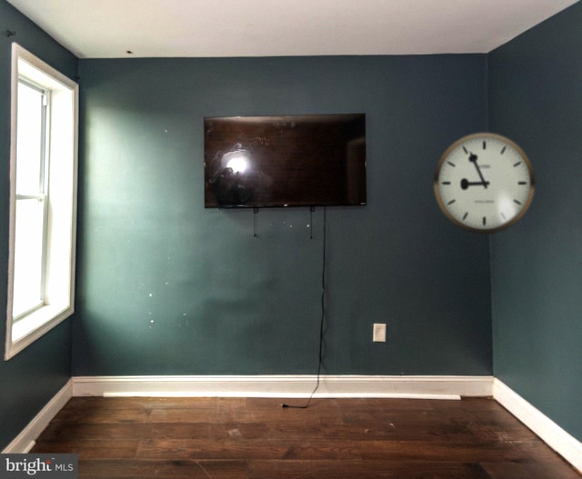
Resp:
8h56
